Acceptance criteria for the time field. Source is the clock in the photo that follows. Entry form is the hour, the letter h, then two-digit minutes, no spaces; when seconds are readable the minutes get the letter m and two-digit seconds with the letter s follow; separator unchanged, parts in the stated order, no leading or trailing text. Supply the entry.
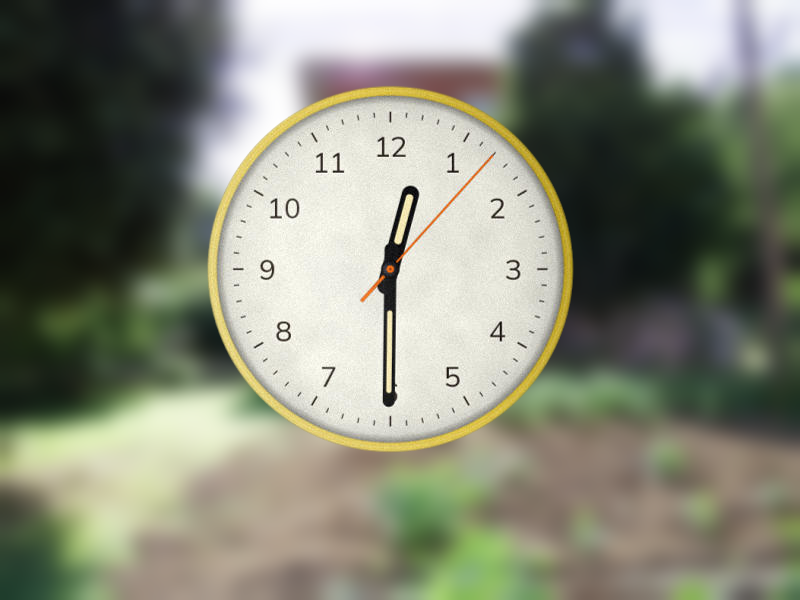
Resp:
12h30m07s
